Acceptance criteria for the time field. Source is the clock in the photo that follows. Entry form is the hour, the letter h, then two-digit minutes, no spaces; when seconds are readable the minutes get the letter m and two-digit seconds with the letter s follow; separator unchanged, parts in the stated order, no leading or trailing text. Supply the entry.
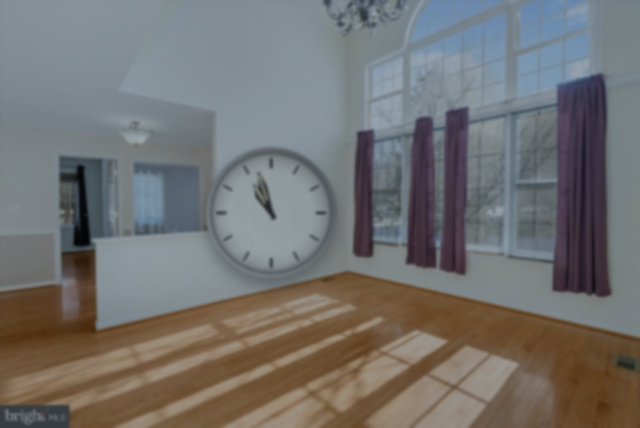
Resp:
10h57
